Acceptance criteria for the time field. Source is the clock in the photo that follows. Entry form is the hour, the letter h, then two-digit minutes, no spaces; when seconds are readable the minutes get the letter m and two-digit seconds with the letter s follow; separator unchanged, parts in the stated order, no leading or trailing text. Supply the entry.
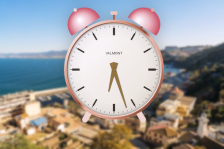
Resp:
6h27
